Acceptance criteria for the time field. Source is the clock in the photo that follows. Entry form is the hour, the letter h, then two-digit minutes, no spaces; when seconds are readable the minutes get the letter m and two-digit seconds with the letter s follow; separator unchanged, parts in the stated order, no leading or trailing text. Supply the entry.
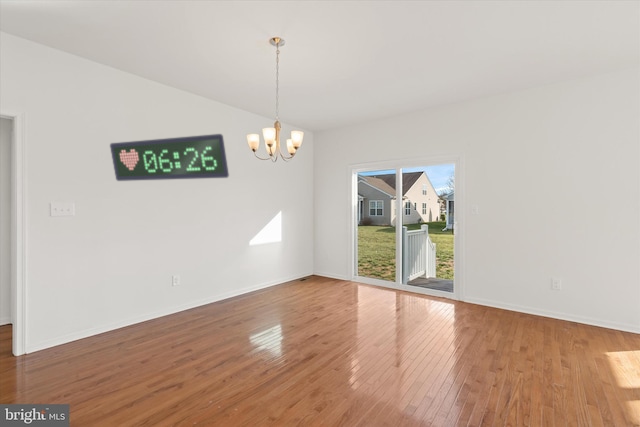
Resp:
6h26
